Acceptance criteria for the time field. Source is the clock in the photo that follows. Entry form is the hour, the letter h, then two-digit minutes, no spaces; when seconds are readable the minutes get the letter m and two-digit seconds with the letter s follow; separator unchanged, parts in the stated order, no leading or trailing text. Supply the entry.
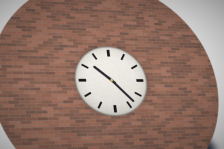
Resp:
10h23
